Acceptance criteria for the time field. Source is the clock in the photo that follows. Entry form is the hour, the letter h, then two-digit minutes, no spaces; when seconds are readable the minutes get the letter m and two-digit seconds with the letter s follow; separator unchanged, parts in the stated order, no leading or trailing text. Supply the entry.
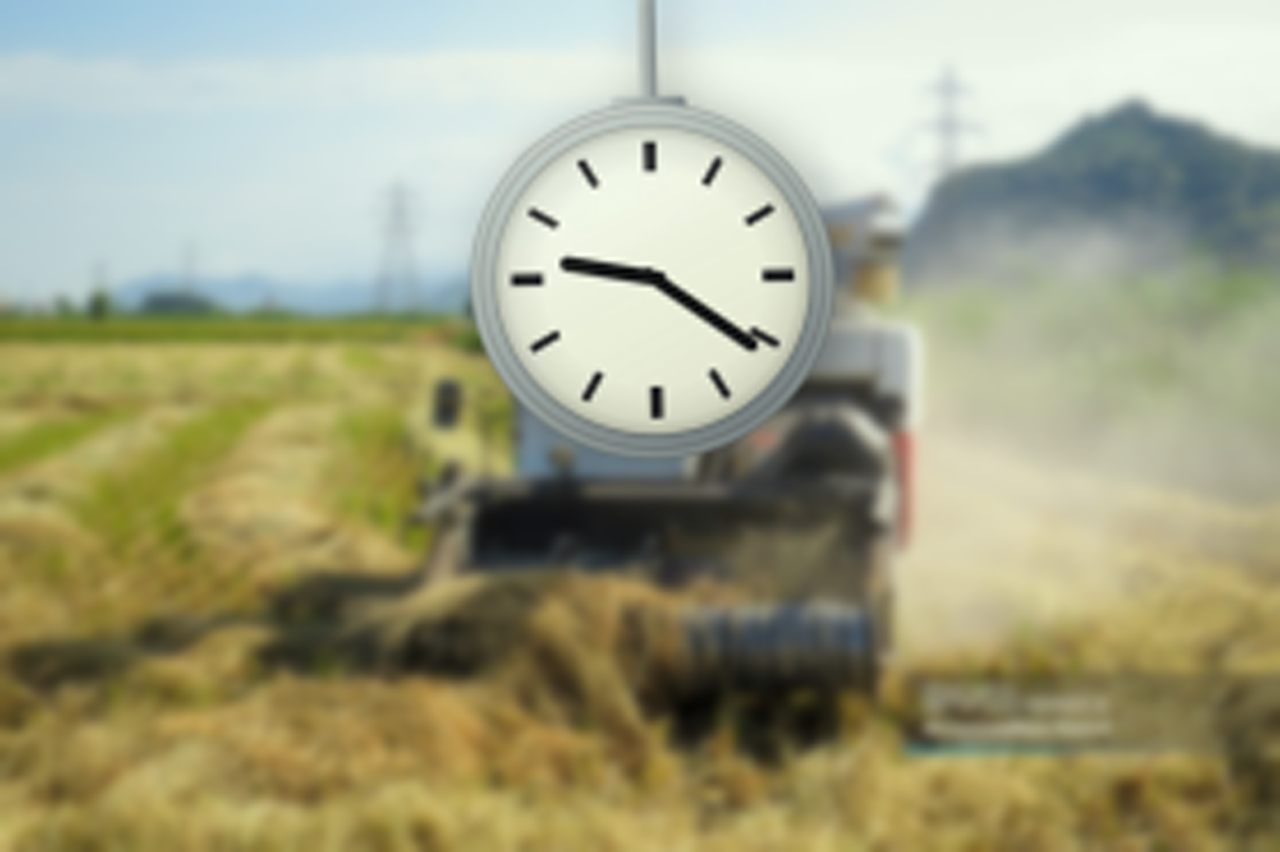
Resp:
9h21
